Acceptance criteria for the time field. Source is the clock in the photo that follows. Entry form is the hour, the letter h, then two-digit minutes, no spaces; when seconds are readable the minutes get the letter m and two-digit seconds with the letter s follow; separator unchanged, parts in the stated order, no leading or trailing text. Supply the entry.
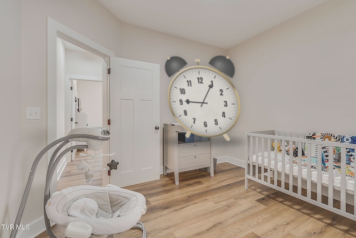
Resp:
9h05
